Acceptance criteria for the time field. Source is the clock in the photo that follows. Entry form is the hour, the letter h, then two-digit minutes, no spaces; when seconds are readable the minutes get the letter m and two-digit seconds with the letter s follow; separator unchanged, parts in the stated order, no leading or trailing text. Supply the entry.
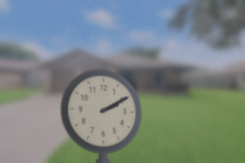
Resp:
2h10
